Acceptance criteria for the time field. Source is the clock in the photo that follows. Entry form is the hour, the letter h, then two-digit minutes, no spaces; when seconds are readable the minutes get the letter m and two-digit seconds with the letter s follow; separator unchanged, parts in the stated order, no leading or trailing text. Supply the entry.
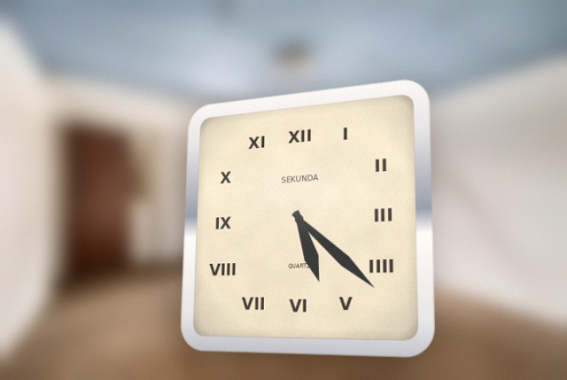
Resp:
5h22
